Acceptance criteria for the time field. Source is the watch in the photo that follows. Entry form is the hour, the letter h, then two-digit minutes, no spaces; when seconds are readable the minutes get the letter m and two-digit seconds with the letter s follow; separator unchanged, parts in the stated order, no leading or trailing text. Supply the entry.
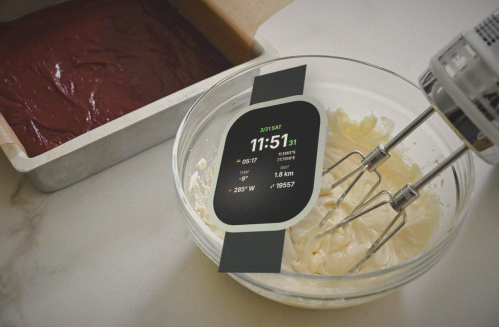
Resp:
11h51
